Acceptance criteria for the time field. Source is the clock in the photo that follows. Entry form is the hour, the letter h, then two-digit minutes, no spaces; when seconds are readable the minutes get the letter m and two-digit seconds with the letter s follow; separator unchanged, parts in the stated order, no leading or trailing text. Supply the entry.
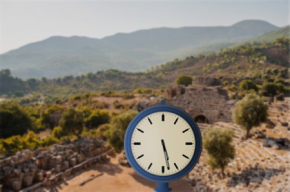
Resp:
5h28
